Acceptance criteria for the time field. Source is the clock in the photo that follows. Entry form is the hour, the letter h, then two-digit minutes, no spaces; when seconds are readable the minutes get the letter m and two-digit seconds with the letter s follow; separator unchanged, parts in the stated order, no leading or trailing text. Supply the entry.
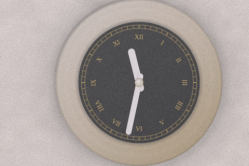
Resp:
11h32
